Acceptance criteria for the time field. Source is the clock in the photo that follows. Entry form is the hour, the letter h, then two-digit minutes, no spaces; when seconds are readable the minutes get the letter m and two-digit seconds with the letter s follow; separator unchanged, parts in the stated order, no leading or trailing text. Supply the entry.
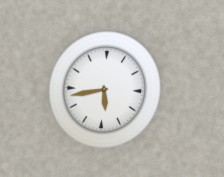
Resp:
5h43
